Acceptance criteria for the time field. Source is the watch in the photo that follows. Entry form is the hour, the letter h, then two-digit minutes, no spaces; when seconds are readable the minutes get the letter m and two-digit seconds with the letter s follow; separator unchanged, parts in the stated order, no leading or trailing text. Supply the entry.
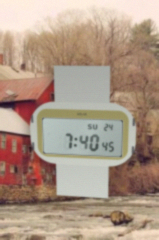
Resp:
7h40m45s
